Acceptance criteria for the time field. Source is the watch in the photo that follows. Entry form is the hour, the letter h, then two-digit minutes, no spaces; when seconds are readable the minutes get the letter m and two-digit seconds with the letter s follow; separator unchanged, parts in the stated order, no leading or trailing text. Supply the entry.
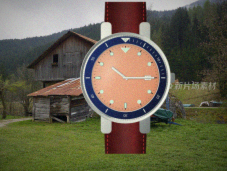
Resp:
10h15
